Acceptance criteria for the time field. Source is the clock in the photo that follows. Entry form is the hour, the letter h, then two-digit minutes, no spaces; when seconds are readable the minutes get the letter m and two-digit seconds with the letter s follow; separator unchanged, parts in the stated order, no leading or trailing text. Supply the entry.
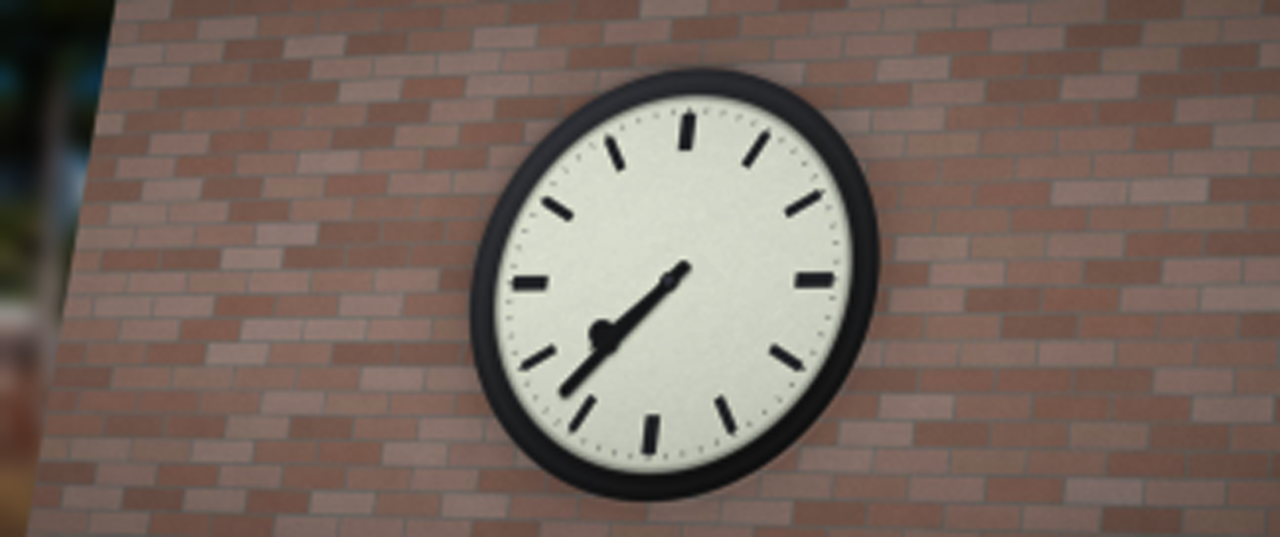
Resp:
7h37
